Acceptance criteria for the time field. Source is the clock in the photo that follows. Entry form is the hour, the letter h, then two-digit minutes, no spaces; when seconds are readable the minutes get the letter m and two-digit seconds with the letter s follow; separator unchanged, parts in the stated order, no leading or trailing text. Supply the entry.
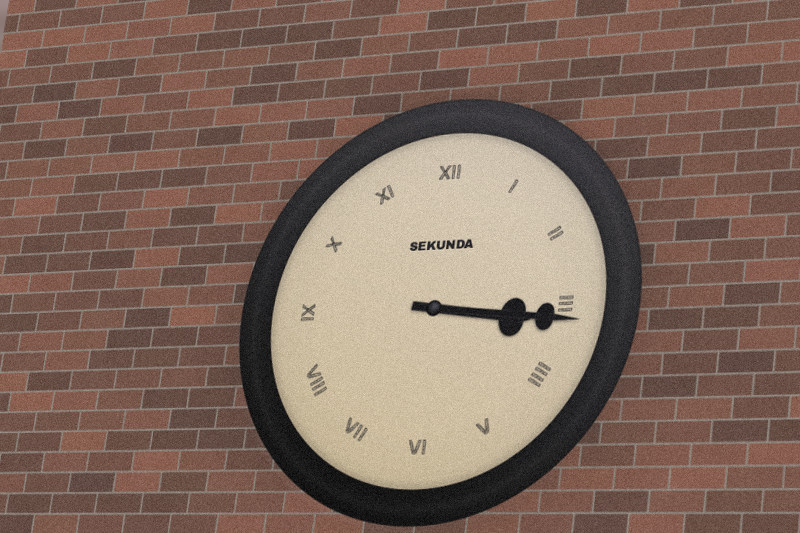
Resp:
3h16
